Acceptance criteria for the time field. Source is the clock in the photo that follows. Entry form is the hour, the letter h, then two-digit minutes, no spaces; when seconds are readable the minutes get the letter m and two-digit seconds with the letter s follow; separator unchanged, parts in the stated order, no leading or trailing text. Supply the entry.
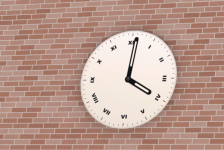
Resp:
4h01
